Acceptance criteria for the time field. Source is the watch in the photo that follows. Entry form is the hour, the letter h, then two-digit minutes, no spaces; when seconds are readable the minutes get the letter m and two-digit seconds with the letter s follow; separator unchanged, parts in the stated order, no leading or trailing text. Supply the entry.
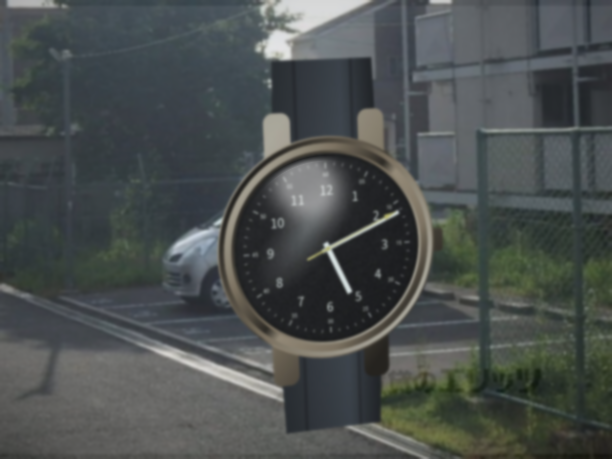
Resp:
5h11m11s
